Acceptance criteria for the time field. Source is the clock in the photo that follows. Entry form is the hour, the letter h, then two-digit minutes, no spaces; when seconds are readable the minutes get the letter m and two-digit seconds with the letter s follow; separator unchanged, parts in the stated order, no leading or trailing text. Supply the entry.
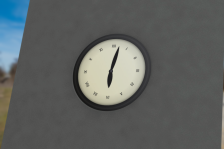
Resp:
6h02
